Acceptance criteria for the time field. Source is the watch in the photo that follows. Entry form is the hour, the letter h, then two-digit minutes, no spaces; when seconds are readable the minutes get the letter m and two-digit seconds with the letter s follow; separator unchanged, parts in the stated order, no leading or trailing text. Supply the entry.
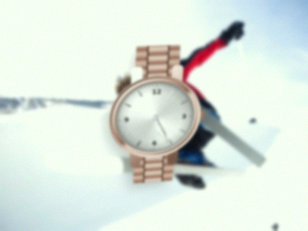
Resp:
5h26
